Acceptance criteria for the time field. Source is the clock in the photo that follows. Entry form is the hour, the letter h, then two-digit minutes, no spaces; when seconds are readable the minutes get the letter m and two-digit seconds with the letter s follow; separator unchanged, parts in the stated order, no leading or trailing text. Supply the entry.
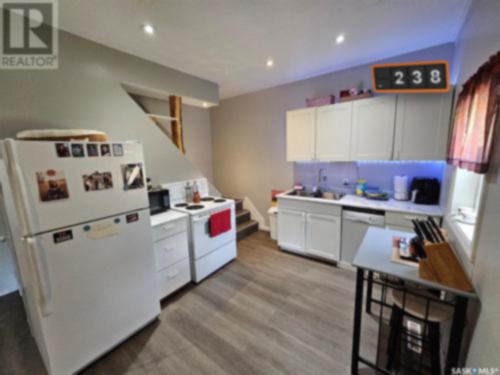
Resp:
2h38
